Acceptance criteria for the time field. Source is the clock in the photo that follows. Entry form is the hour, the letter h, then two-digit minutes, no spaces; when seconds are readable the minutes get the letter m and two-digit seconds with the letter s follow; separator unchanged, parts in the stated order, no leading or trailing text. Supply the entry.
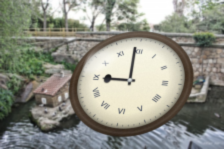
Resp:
8h59
